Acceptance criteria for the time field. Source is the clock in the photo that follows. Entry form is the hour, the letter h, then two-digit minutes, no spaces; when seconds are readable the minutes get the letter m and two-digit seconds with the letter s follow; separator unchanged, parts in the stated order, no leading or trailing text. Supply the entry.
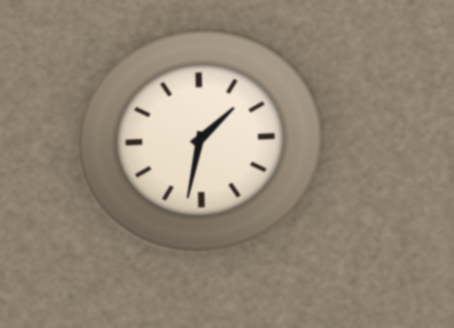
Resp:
1h32
